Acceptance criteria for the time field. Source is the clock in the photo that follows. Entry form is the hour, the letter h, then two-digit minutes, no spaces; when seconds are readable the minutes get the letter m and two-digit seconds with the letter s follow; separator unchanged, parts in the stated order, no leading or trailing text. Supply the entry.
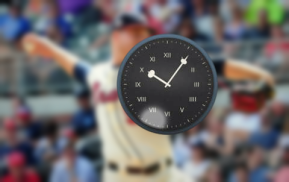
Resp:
10h06
